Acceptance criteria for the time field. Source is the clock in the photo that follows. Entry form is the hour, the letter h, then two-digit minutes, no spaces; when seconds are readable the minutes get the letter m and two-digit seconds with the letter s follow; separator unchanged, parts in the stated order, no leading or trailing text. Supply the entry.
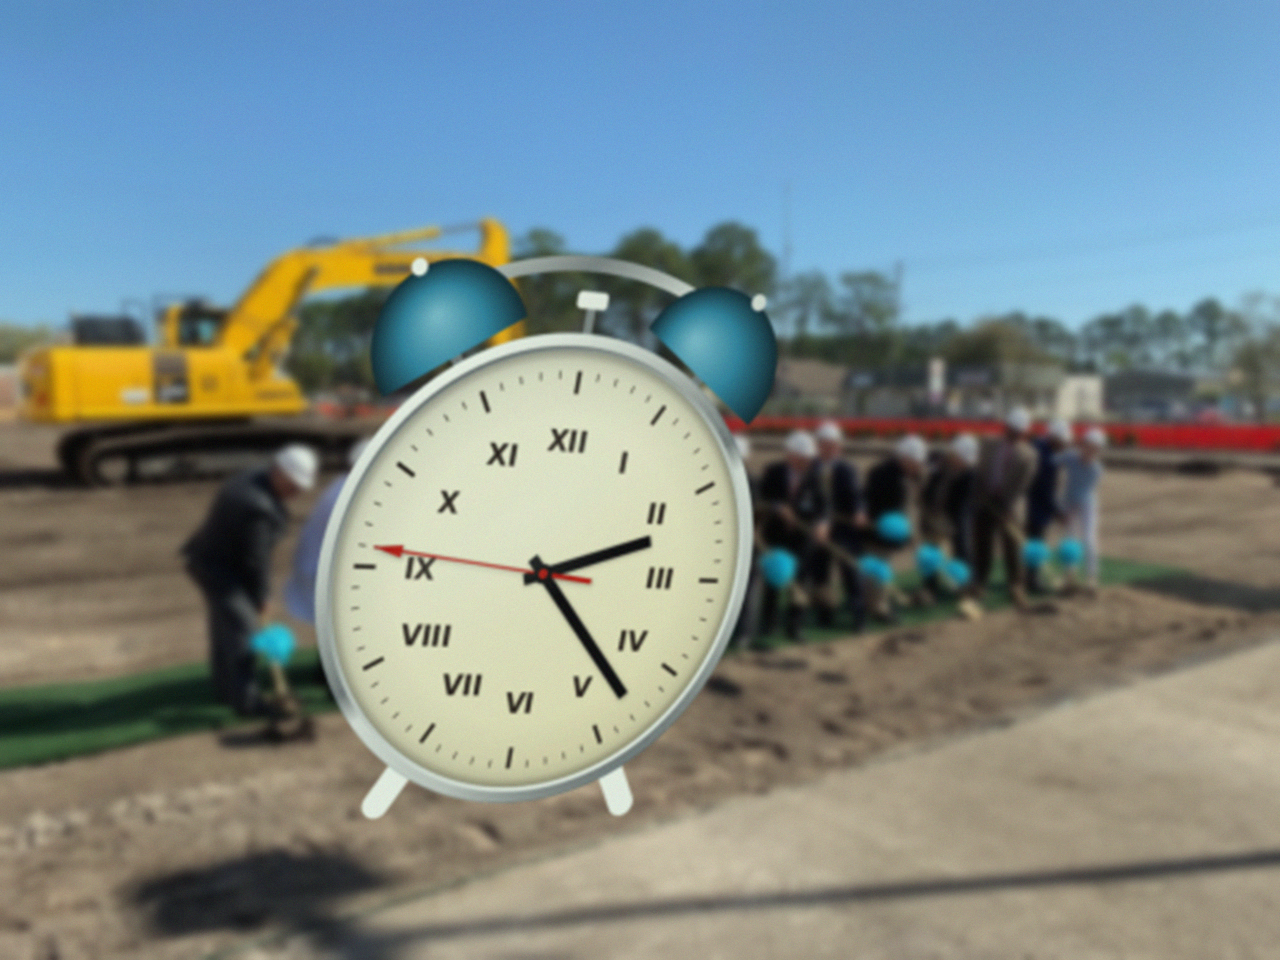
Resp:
2h22m46s
